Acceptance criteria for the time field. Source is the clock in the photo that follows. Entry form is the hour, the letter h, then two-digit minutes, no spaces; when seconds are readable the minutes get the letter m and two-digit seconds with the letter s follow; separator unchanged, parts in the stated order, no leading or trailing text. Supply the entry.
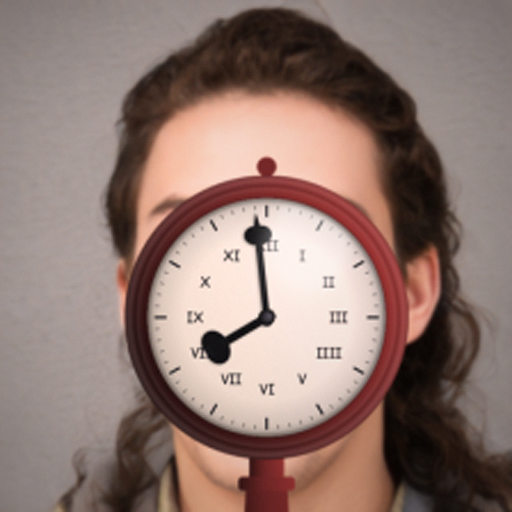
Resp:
7h59
